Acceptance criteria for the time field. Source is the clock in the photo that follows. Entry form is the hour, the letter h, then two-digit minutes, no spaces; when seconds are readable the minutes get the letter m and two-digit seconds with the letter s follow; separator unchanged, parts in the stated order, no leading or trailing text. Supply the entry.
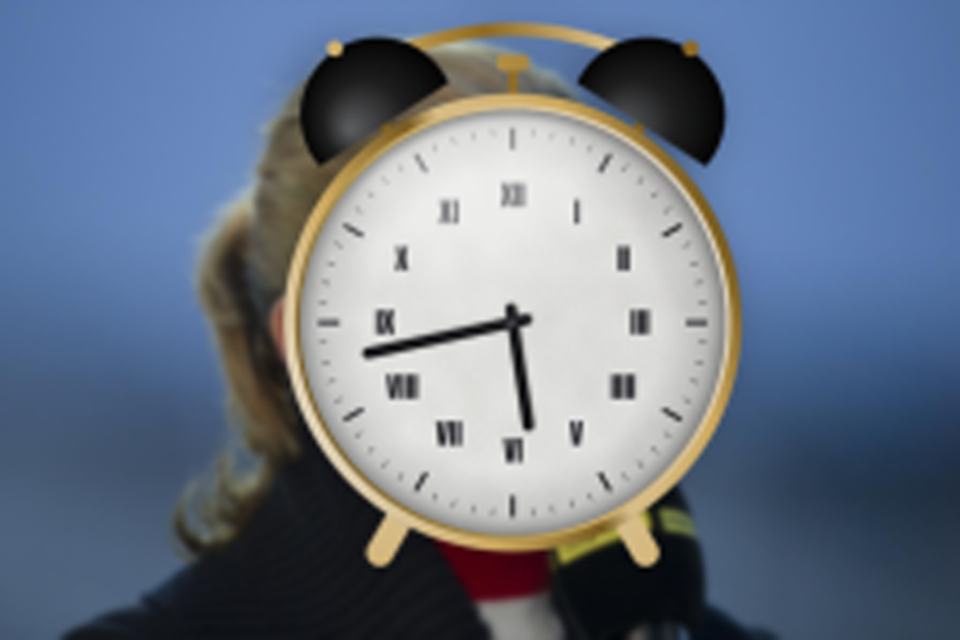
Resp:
5h43
